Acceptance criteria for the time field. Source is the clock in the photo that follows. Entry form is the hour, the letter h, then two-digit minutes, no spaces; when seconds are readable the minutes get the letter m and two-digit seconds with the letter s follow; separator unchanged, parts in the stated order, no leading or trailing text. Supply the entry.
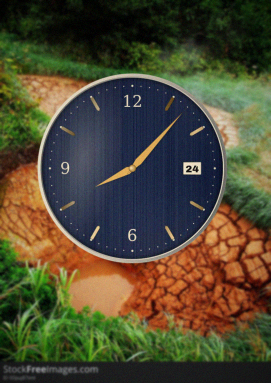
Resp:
8h07
